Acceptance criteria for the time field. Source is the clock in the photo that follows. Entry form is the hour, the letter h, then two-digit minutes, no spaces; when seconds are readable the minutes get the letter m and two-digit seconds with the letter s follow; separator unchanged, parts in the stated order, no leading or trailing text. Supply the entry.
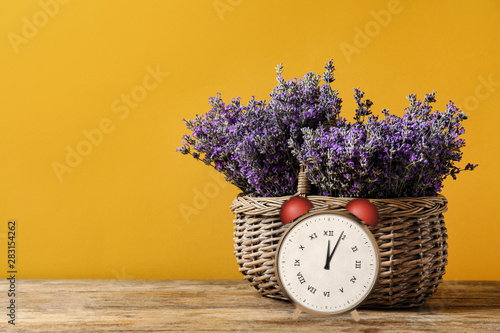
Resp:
12h04
